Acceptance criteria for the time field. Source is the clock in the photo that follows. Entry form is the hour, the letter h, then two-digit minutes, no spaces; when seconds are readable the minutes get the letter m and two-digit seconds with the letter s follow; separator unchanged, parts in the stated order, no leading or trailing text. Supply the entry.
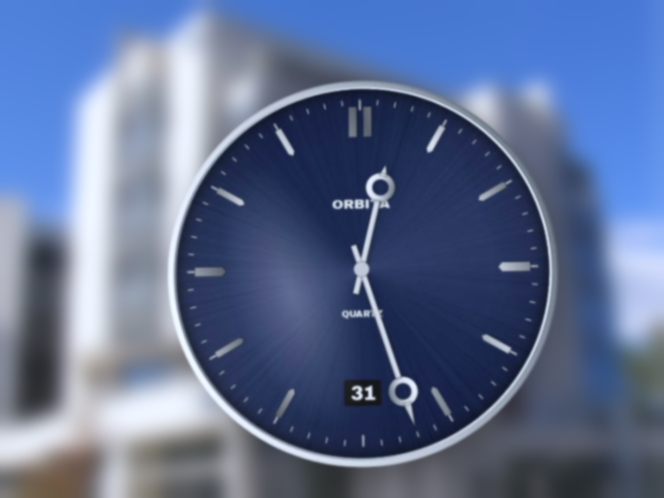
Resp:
12h27
